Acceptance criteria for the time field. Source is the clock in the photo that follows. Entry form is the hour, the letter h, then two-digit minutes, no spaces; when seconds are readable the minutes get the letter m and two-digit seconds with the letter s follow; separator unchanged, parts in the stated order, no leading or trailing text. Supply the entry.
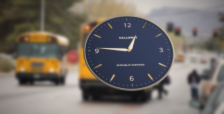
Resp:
12h46
